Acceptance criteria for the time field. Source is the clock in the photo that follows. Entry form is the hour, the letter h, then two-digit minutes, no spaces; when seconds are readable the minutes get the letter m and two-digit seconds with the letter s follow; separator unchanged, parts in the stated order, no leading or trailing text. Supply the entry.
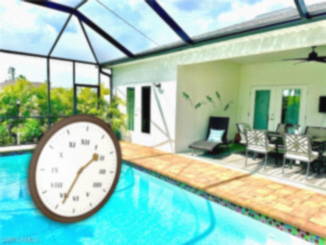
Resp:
1h34
